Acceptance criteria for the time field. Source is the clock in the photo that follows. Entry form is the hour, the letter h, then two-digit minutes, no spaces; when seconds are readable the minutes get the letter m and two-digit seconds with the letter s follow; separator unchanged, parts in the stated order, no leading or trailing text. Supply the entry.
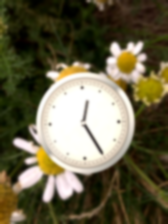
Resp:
12h25
